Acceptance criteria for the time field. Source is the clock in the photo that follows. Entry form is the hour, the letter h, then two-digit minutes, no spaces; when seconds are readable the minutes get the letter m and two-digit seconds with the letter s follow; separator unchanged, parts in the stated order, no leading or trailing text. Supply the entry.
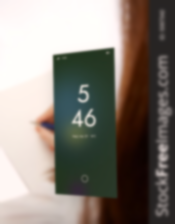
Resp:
5h46
